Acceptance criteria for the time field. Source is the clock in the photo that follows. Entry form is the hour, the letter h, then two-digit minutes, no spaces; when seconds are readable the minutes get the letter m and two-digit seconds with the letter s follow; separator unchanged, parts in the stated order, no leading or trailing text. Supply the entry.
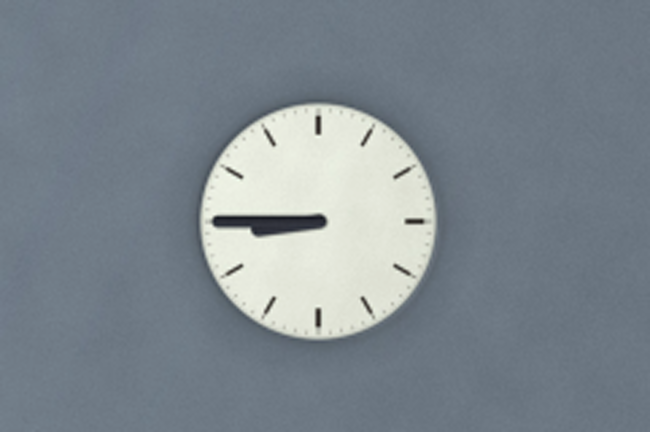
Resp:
8h45
